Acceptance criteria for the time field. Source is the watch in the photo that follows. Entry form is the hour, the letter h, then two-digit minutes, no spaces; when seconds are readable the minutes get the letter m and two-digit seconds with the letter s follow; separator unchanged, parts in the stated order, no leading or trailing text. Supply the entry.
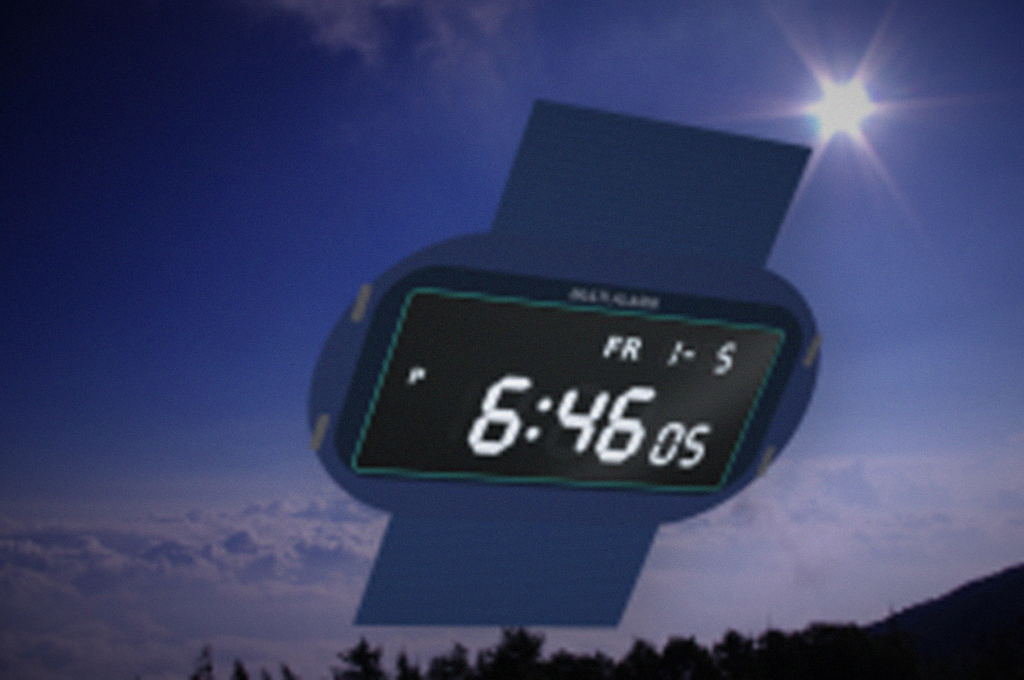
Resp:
6h46m05s
